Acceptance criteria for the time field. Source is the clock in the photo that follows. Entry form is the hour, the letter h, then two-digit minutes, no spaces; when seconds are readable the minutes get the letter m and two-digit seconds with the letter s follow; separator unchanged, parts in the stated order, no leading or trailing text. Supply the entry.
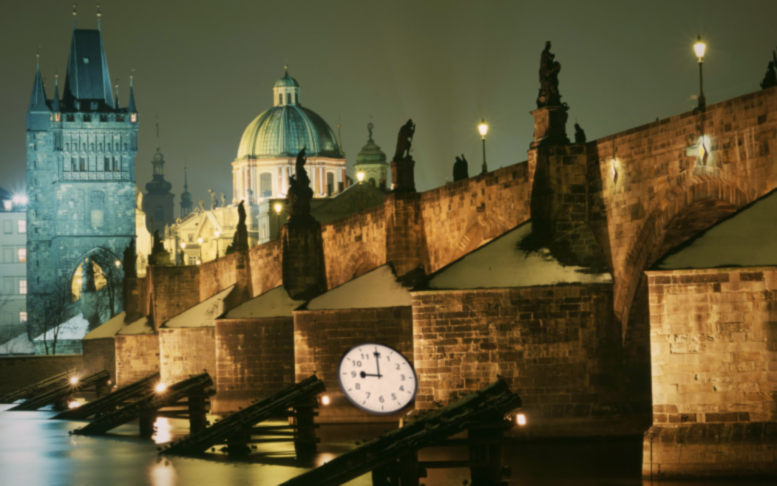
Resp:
9h00
